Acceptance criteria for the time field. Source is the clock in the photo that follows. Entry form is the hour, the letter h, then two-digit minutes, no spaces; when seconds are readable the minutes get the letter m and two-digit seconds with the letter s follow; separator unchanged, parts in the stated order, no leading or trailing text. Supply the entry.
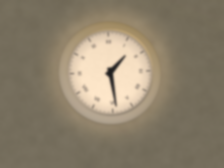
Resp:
1h29
